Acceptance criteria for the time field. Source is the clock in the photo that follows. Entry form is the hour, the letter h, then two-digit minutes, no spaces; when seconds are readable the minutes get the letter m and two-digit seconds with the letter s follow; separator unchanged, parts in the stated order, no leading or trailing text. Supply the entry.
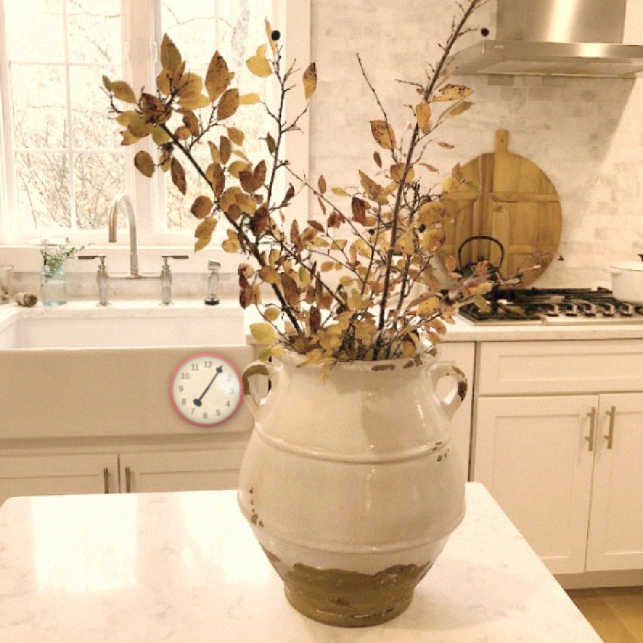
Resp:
7h05
